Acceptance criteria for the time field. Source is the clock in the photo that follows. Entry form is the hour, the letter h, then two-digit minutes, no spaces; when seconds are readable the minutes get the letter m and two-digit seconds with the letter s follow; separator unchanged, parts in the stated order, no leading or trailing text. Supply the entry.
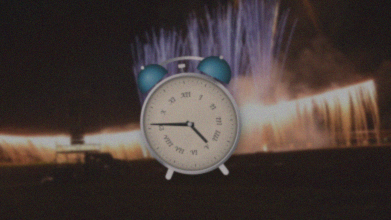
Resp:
4h46
